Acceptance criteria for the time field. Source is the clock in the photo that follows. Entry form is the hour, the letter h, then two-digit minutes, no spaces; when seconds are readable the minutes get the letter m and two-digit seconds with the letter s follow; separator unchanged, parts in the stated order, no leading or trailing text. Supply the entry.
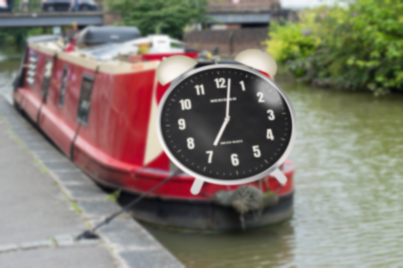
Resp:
7h02
